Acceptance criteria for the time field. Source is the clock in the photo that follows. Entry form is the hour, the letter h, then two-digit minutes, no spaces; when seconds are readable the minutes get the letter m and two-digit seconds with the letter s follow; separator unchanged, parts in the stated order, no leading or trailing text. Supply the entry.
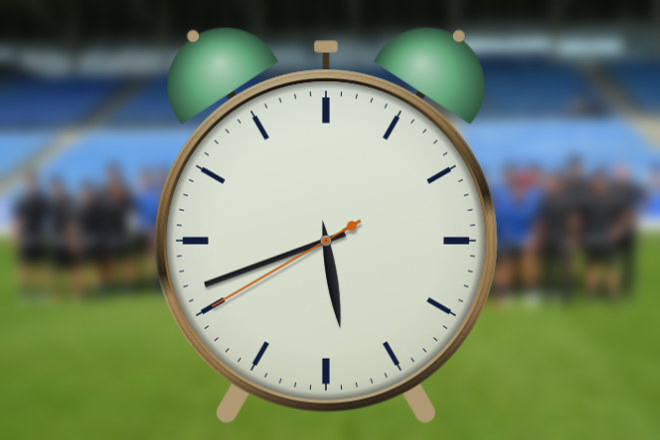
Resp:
5h41m40s
